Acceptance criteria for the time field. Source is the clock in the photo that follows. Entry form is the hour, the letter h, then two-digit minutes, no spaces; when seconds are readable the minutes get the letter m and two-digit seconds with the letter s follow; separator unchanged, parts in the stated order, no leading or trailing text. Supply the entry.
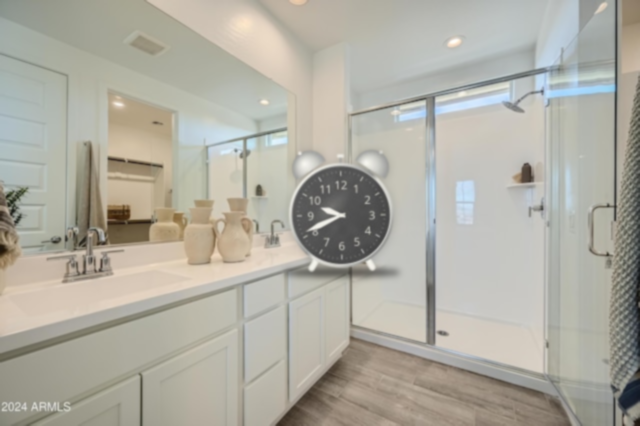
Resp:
9h41
